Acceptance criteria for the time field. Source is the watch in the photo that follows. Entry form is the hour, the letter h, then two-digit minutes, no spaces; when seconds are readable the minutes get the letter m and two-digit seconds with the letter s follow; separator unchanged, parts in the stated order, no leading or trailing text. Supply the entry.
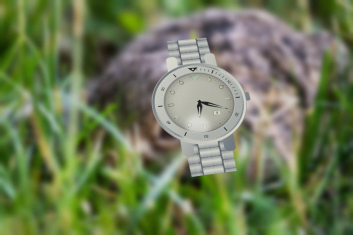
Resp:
6h19
